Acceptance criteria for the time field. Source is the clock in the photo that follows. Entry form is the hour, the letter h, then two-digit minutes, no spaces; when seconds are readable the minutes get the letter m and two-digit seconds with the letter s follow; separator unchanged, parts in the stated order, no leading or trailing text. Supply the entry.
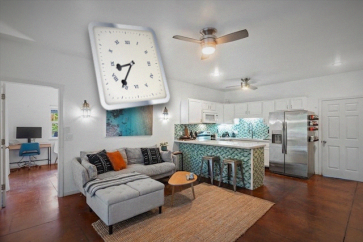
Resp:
8h36
